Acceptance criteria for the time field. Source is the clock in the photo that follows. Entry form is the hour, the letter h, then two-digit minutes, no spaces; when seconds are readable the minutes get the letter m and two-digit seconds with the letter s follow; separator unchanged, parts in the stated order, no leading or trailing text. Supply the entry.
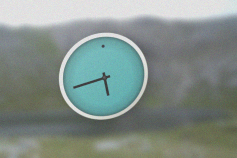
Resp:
5h43
